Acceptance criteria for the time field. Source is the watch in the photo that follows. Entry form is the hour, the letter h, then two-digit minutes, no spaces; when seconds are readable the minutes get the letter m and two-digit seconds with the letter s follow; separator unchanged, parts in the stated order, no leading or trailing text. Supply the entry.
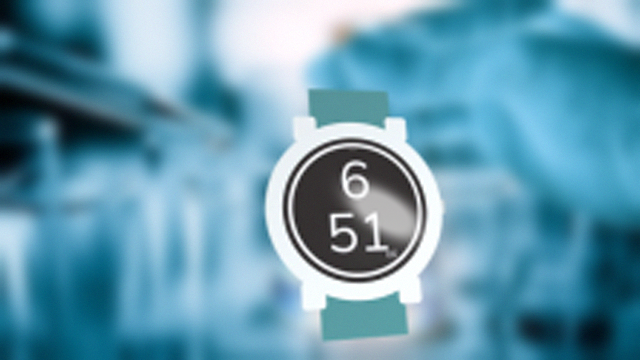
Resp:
6h51
